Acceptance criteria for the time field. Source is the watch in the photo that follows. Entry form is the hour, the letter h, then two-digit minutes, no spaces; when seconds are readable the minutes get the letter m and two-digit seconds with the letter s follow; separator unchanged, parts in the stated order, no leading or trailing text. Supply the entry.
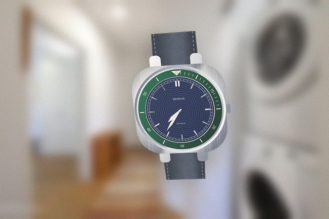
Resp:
7h36
